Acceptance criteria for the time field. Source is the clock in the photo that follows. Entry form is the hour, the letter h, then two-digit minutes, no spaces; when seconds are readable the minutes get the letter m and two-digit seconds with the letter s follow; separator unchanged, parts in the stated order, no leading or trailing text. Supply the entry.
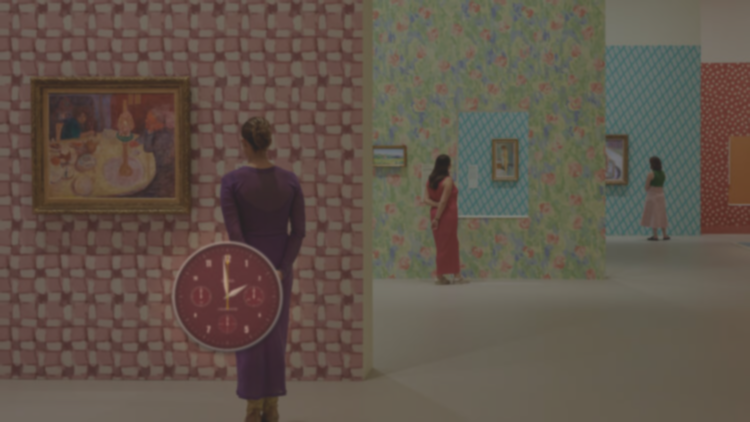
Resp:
1h59
